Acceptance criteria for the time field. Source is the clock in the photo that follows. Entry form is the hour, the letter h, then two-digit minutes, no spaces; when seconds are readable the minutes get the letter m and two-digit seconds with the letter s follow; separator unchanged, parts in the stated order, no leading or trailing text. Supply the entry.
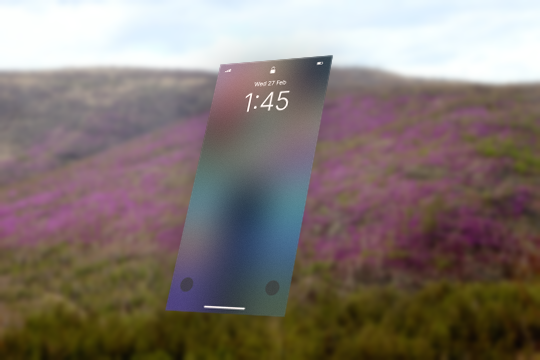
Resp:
1h45
